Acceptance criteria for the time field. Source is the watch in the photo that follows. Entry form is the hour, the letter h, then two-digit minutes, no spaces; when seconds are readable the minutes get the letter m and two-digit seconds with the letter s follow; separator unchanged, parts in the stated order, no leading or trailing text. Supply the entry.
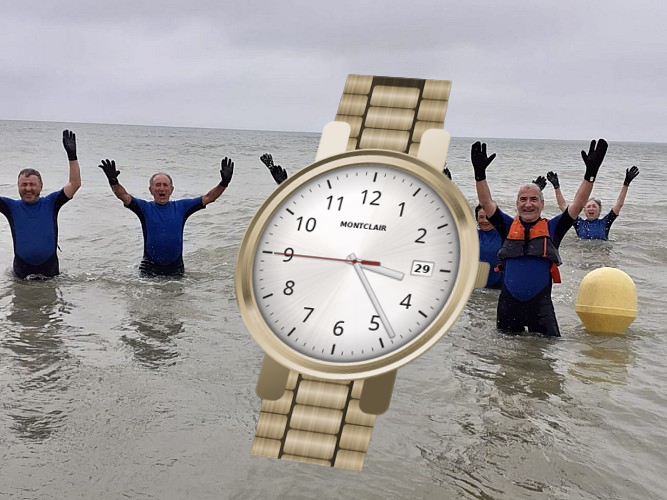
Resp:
3h23m45s
